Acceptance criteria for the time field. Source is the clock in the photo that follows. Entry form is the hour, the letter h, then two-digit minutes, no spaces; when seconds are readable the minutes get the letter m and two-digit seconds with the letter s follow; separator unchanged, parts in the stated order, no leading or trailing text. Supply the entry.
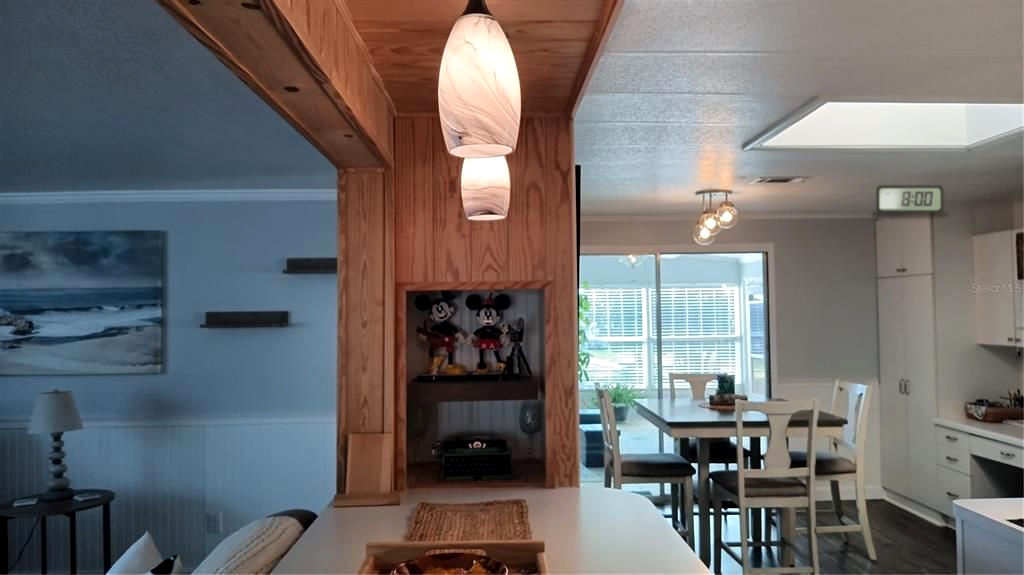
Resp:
8h00
